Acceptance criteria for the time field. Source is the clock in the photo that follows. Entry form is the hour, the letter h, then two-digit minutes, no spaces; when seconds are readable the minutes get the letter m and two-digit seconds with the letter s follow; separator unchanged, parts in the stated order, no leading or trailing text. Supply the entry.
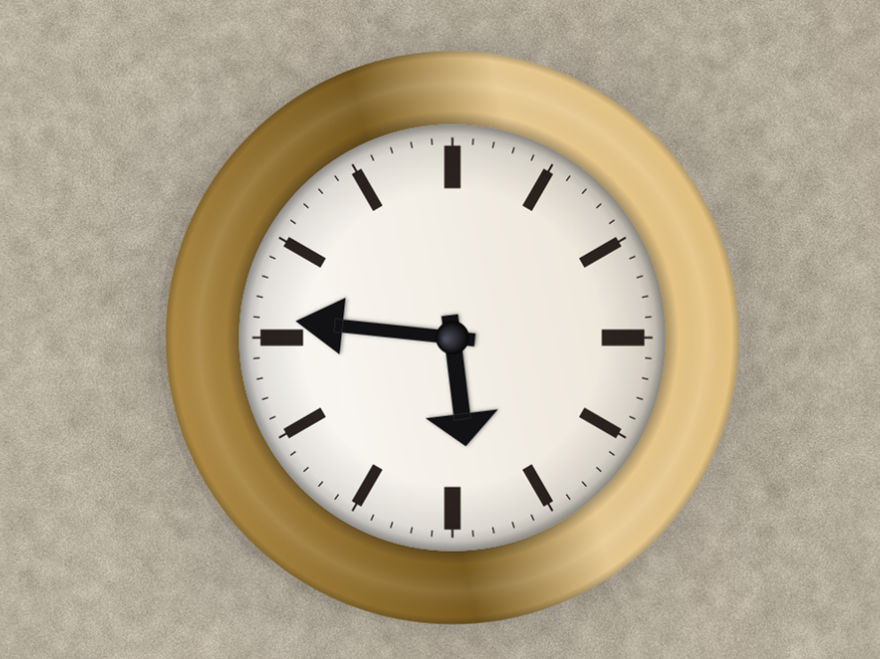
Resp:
5h46
